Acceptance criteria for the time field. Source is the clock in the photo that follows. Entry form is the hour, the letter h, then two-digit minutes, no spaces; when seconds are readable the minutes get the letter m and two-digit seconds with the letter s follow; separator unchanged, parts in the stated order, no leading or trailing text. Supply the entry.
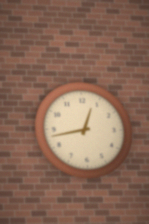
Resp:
12h43
